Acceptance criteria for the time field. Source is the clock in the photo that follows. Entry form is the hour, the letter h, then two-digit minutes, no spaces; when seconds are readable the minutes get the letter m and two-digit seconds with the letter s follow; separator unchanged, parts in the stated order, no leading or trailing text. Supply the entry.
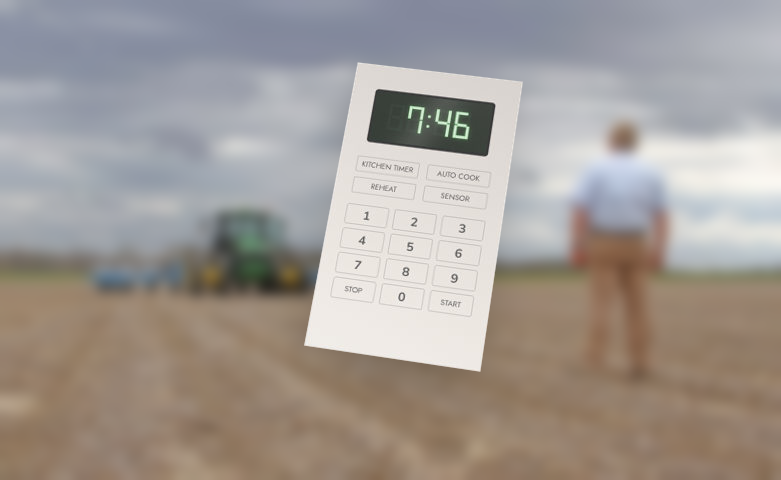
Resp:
7h46
